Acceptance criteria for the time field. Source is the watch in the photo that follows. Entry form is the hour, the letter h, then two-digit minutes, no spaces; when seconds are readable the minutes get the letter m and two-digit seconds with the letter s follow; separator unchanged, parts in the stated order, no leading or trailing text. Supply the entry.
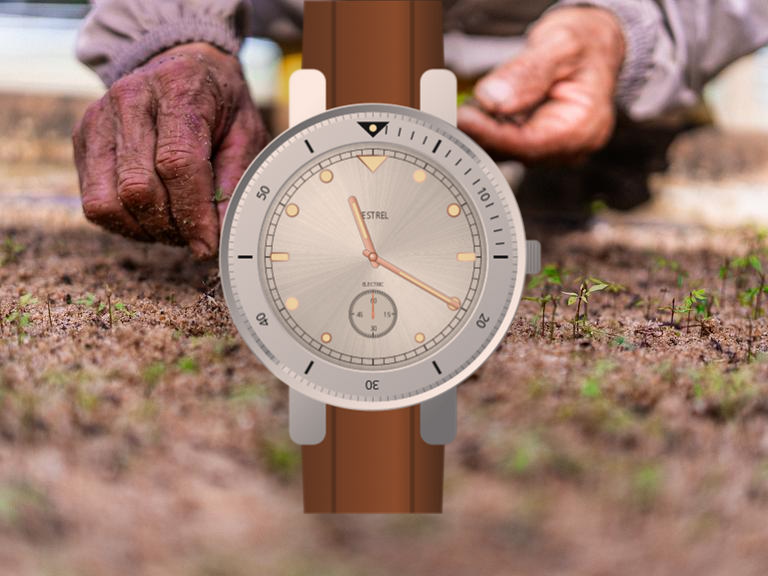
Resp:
11h20
